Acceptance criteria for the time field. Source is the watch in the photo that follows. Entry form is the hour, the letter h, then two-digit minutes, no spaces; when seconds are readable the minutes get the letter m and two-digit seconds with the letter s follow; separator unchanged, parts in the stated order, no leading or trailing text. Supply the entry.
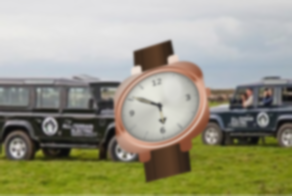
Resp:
5h51
